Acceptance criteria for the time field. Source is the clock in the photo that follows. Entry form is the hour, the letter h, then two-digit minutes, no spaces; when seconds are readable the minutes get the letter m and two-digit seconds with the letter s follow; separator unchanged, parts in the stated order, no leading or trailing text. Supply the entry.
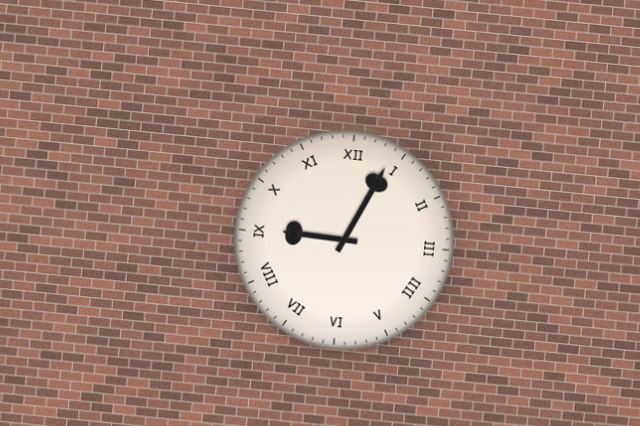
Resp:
9h04
